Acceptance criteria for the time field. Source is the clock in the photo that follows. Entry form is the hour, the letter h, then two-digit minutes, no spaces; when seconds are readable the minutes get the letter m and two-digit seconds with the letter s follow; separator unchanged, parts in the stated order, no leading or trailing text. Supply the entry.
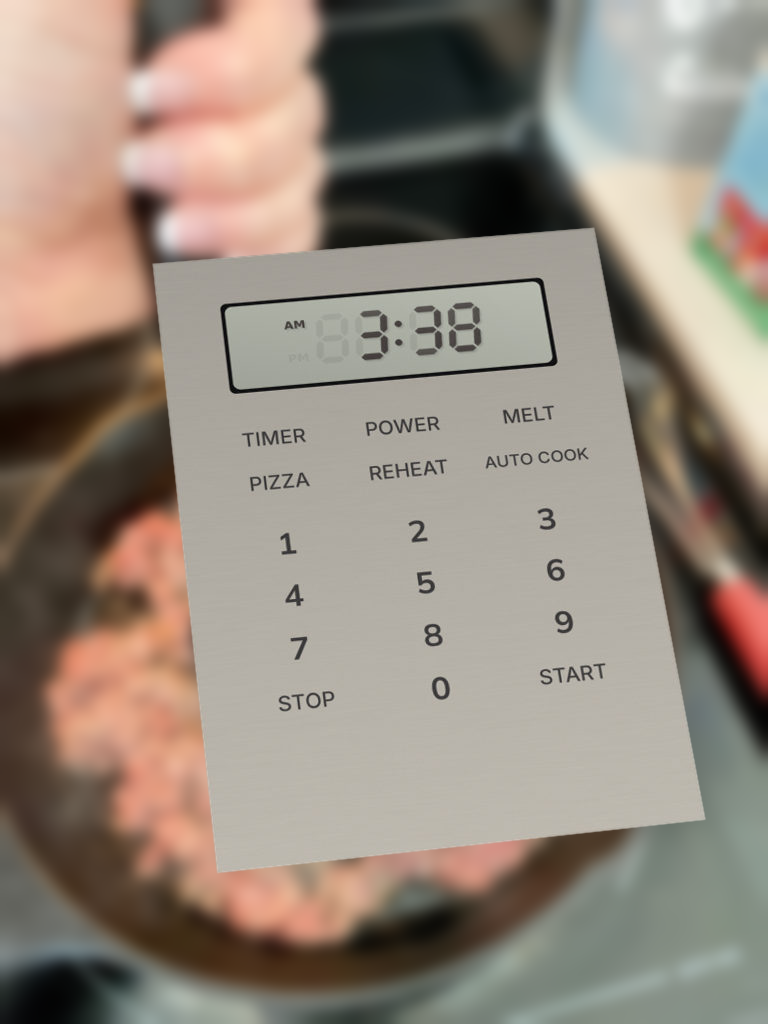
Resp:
3h38
